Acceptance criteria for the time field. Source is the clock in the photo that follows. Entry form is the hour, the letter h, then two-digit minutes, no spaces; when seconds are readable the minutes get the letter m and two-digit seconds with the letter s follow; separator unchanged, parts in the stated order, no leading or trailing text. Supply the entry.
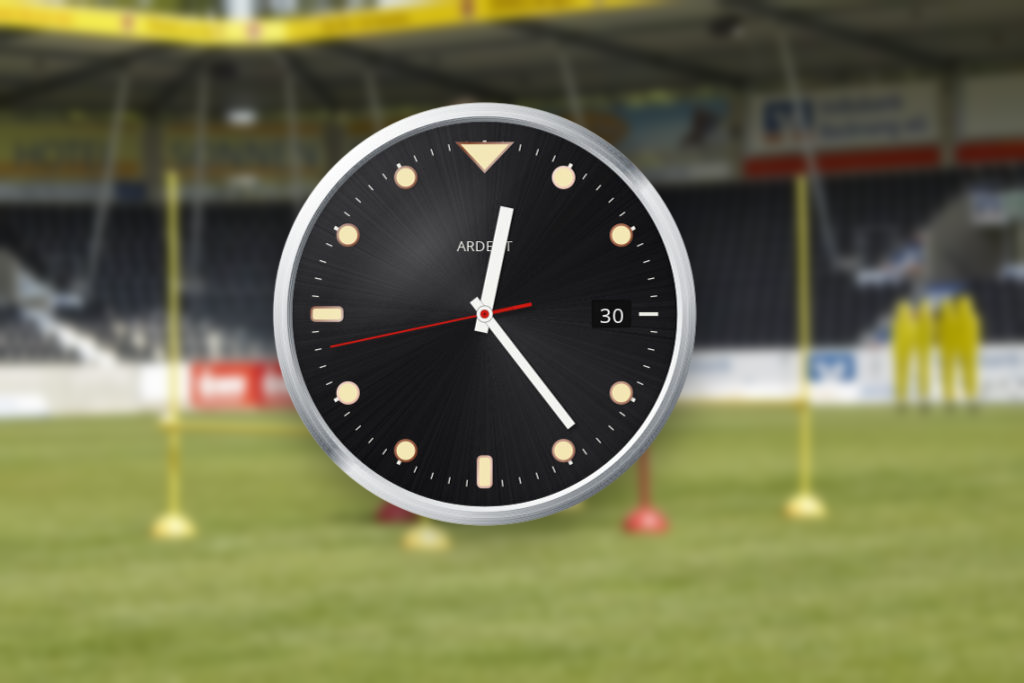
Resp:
12h23m43s
